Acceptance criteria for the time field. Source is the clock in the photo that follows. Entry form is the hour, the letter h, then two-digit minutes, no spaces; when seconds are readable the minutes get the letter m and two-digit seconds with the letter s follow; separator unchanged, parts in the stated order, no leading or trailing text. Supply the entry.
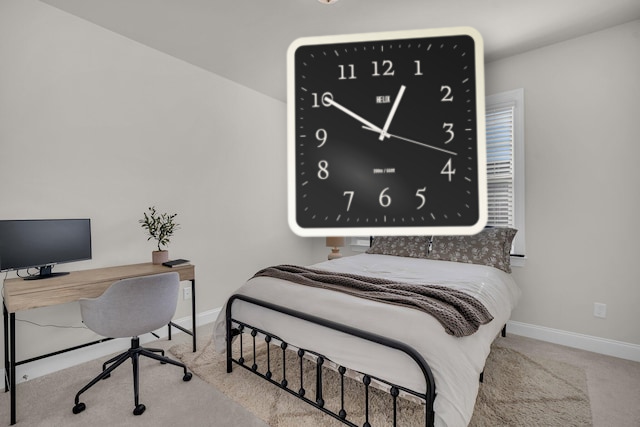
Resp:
12h50m18s
